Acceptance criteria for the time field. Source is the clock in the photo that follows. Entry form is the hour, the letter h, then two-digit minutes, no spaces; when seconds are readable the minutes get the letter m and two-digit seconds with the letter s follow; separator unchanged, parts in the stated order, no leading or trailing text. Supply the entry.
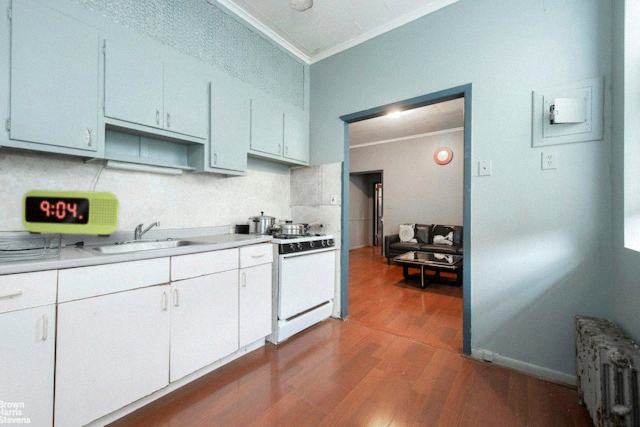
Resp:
9h04
